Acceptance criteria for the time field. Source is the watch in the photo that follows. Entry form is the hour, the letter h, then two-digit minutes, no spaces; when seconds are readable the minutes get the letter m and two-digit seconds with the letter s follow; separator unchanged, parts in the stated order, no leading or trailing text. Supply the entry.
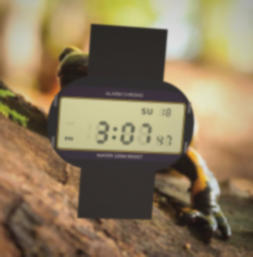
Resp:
3h07m47s
